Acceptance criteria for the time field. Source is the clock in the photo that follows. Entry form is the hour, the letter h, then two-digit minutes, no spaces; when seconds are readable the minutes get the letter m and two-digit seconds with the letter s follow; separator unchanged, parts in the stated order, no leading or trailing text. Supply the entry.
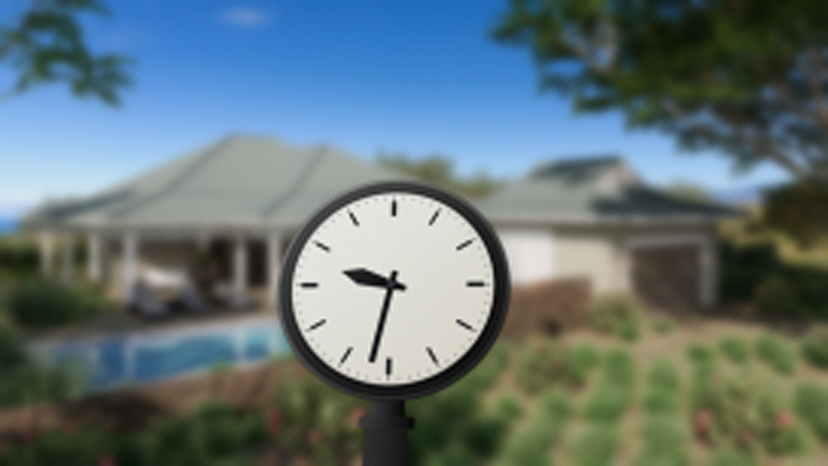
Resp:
9h32
